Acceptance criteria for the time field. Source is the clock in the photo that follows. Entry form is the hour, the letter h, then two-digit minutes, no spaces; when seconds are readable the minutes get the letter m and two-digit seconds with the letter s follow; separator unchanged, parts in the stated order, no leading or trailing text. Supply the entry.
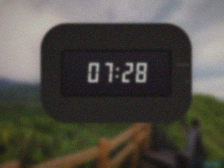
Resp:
7h28
